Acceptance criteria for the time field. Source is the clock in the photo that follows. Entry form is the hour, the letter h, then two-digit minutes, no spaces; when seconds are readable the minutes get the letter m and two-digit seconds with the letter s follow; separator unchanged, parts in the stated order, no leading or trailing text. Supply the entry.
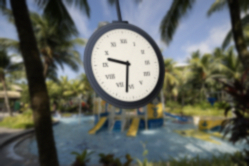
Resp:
9h32
